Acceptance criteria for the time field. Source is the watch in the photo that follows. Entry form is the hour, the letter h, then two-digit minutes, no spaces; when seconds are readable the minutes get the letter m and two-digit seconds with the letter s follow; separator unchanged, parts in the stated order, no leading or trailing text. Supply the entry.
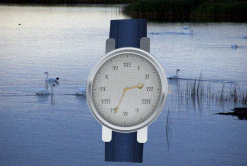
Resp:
2h34
